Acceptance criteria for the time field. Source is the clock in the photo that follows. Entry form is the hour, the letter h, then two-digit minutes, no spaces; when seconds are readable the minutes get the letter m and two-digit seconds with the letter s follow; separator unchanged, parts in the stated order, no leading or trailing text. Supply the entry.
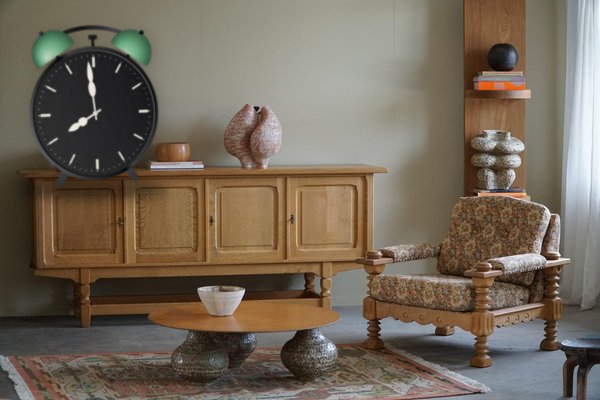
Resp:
7h59
